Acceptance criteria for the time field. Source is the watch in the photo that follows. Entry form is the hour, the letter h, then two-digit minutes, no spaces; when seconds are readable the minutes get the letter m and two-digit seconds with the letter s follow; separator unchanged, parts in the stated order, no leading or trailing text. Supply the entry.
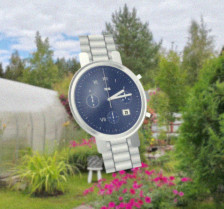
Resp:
2h14
